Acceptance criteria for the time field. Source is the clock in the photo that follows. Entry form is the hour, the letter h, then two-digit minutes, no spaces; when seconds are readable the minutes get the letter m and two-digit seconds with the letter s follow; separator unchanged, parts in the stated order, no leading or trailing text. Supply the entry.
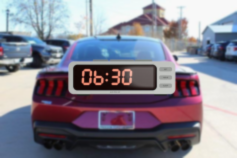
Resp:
6h30
